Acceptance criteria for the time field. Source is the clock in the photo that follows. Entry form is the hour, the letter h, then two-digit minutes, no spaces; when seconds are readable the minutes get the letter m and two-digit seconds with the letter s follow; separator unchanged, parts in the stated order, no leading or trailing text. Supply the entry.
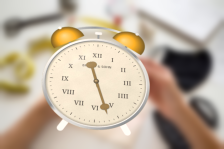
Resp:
11h27
